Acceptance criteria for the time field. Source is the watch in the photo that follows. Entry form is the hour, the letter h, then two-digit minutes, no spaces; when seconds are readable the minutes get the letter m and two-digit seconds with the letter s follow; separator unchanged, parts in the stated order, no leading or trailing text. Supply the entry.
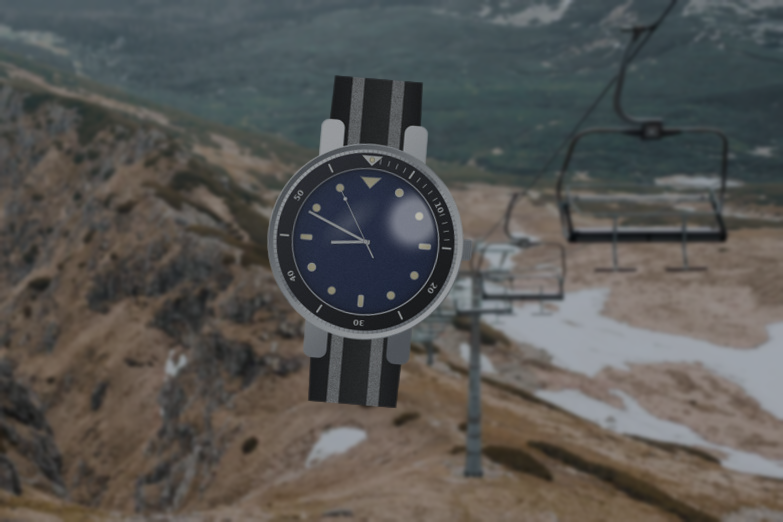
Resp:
8h48m55s
